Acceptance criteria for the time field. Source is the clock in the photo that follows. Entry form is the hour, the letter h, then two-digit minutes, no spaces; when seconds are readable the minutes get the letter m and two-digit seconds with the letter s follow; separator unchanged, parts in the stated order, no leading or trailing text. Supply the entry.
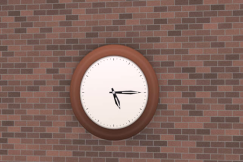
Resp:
5h15
